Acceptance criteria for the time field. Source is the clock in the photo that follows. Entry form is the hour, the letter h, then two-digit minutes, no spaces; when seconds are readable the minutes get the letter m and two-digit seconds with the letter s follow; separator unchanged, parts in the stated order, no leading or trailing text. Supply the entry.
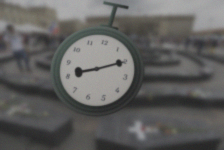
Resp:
8h10
